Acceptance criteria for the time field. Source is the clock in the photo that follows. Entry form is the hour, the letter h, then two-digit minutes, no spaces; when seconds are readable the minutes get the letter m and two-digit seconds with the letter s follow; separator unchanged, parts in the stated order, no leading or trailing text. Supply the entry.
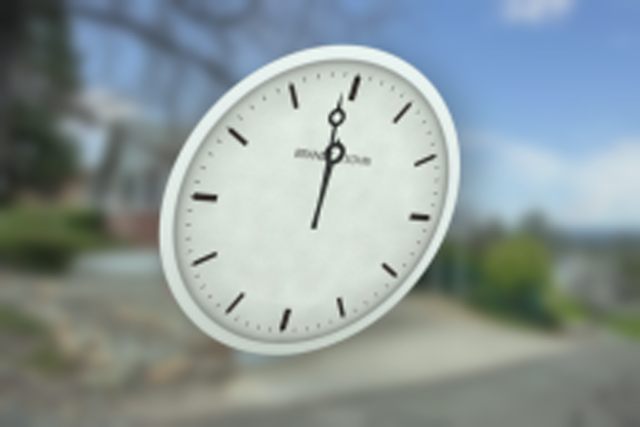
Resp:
11h59
